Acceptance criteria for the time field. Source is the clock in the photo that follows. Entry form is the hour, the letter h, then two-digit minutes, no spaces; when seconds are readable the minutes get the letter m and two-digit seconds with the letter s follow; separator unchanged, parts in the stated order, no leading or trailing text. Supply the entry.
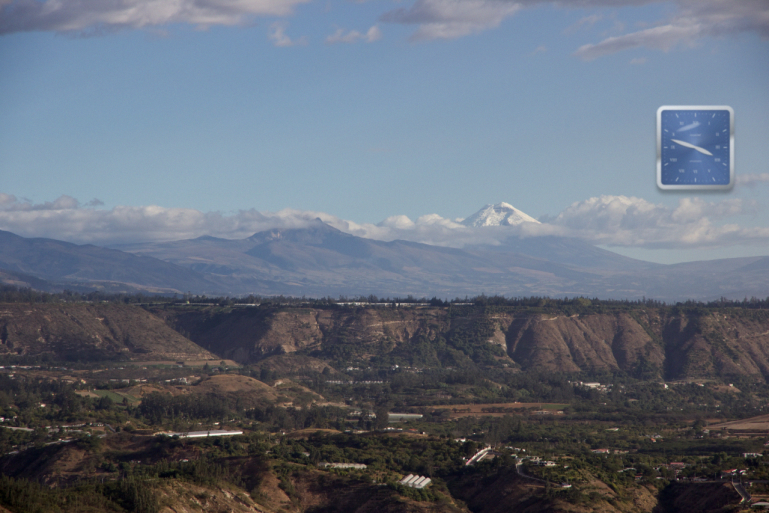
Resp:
3h48
